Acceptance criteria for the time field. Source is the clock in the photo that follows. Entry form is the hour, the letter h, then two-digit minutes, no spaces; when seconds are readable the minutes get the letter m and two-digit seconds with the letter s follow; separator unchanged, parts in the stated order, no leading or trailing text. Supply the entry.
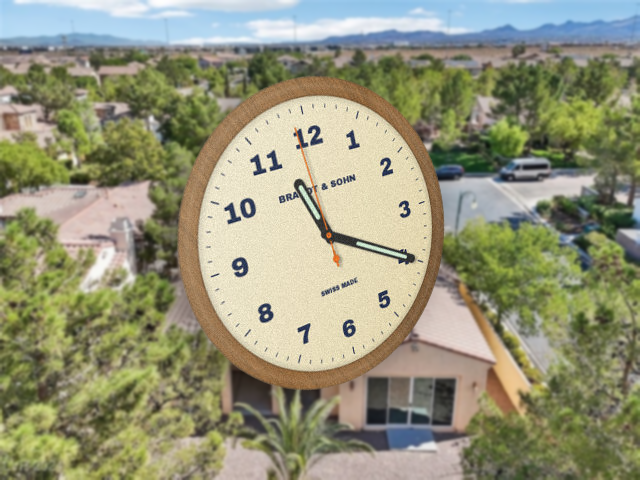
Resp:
11h19m59s
